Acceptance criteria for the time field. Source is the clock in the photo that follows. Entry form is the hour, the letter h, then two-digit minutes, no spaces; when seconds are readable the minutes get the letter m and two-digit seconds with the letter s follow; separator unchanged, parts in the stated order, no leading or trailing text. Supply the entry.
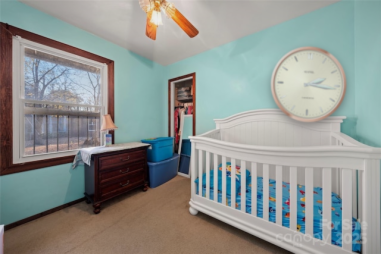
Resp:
2h16
